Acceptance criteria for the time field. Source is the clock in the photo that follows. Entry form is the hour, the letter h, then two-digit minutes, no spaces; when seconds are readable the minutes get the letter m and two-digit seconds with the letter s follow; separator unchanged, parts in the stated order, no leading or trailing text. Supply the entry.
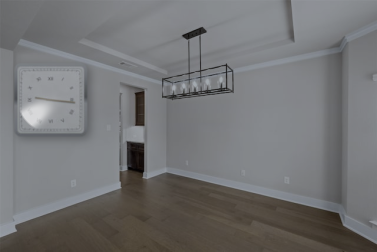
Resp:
9h16
